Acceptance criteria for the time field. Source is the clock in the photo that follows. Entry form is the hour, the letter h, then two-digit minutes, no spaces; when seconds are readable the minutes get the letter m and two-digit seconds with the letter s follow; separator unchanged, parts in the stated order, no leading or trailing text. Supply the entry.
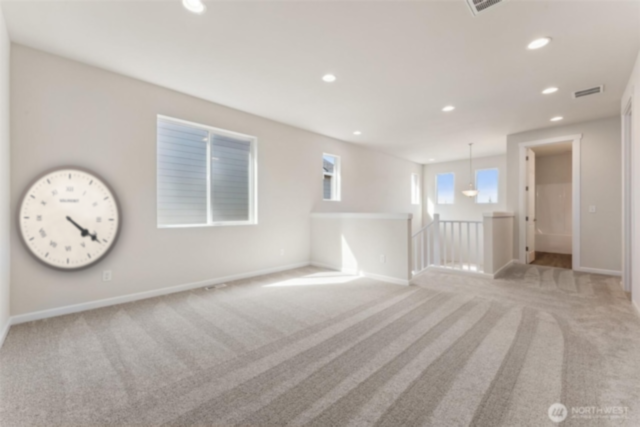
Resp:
4h21
